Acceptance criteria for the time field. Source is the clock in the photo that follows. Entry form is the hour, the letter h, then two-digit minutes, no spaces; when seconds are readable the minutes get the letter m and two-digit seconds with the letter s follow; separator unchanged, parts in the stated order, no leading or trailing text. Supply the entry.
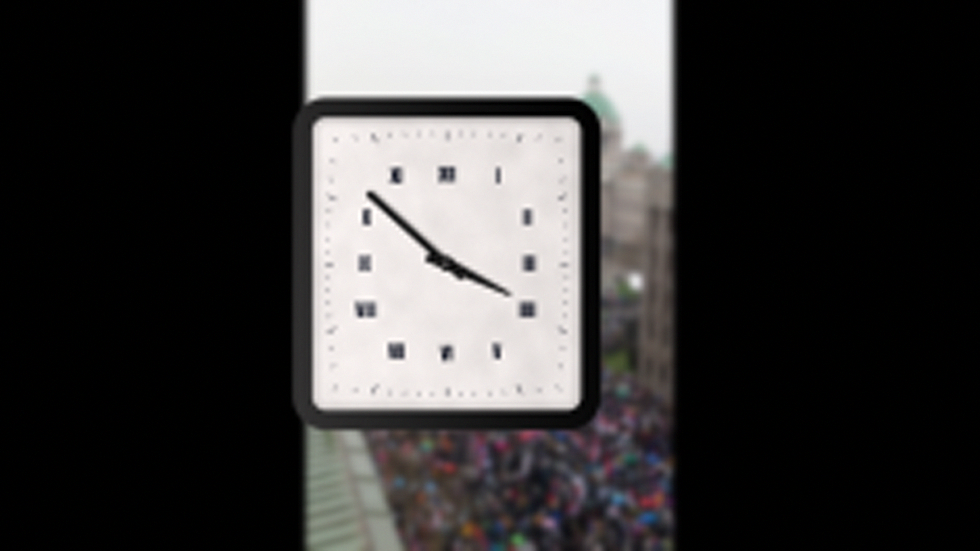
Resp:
3h52
